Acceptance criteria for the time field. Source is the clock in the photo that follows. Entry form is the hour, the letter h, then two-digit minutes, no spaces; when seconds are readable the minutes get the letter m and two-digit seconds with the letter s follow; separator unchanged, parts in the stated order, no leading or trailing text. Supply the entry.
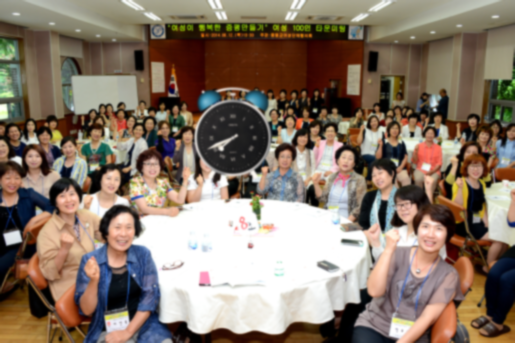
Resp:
7h41
